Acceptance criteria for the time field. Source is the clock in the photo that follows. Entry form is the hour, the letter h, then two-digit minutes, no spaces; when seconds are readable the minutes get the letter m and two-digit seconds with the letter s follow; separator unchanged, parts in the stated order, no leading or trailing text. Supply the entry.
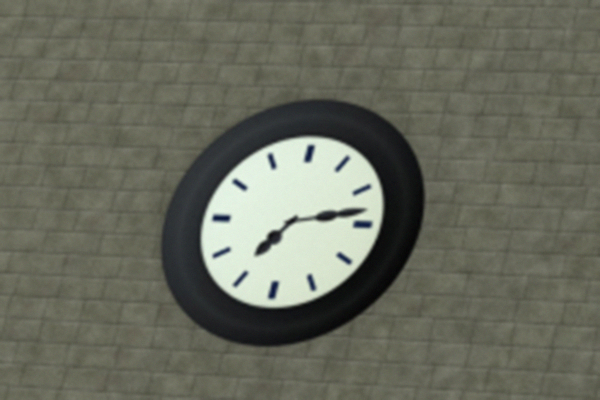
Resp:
7h13
